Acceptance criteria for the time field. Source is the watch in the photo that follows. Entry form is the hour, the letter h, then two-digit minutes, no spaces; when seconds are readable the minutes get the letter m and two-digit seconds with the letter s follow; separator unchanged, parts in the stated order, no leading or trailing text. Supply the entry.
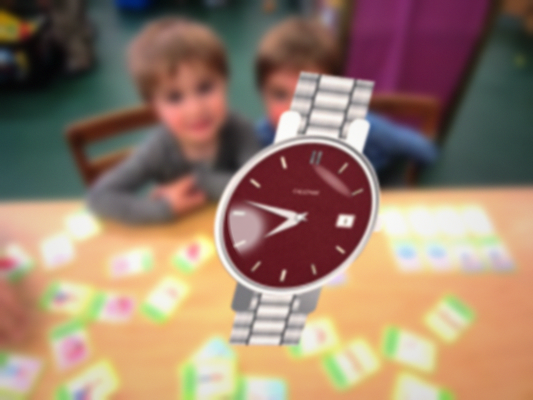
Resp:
7h47
